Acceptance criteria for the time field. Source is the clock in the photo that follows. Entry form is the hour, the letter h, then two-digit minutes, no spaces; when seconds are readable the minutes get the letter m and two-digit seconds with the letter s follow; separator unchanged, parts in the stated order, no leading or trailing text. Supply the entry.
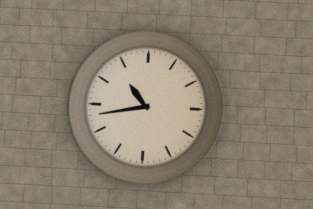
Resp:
10h43
